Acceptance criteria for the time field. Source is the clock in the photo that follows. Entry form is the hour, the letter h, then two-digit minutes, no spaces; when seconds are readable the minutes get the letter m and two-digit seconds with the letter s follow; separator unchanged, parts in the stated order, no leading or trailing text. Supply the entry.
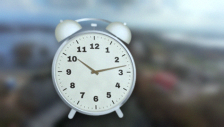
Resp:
10h13
